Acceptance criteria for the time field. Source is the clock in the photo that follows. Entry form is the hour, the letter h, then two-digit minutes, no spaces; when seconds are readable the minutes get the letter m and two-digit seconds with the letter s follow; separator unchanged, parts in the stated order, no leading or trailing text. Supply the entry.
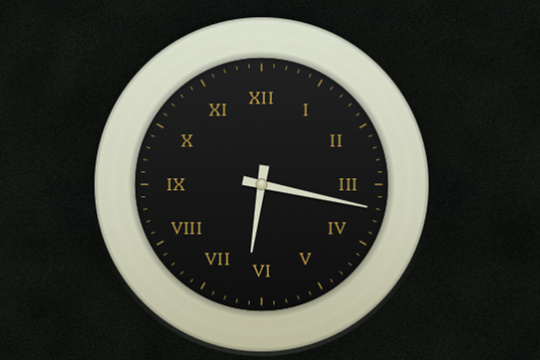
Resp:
6h17
